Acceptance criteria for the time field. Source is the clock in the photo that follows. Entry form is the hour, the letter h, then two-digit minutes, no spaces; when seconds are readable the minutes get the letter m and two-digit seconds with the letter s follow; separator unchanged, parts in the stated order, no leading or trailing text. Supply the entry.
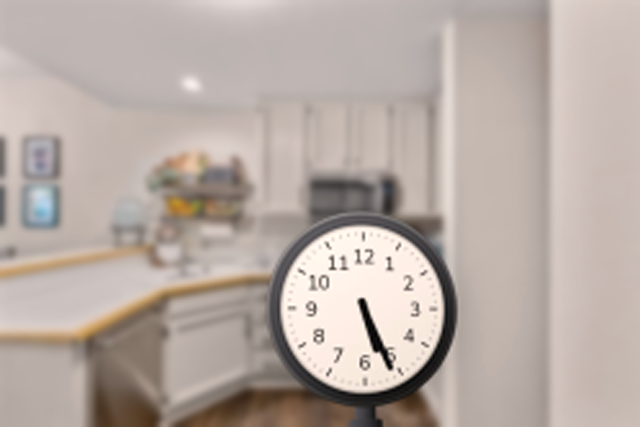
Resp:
5h26
